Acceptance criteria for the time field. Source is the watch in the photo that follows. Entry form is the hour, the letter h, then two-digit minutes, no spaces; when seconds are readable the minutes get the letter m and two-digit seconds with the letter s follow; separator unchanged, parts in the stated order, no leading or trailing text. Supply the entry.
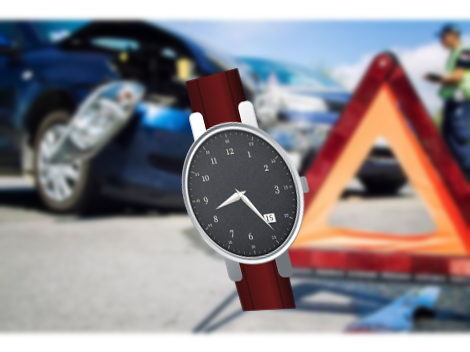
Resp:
8h24
